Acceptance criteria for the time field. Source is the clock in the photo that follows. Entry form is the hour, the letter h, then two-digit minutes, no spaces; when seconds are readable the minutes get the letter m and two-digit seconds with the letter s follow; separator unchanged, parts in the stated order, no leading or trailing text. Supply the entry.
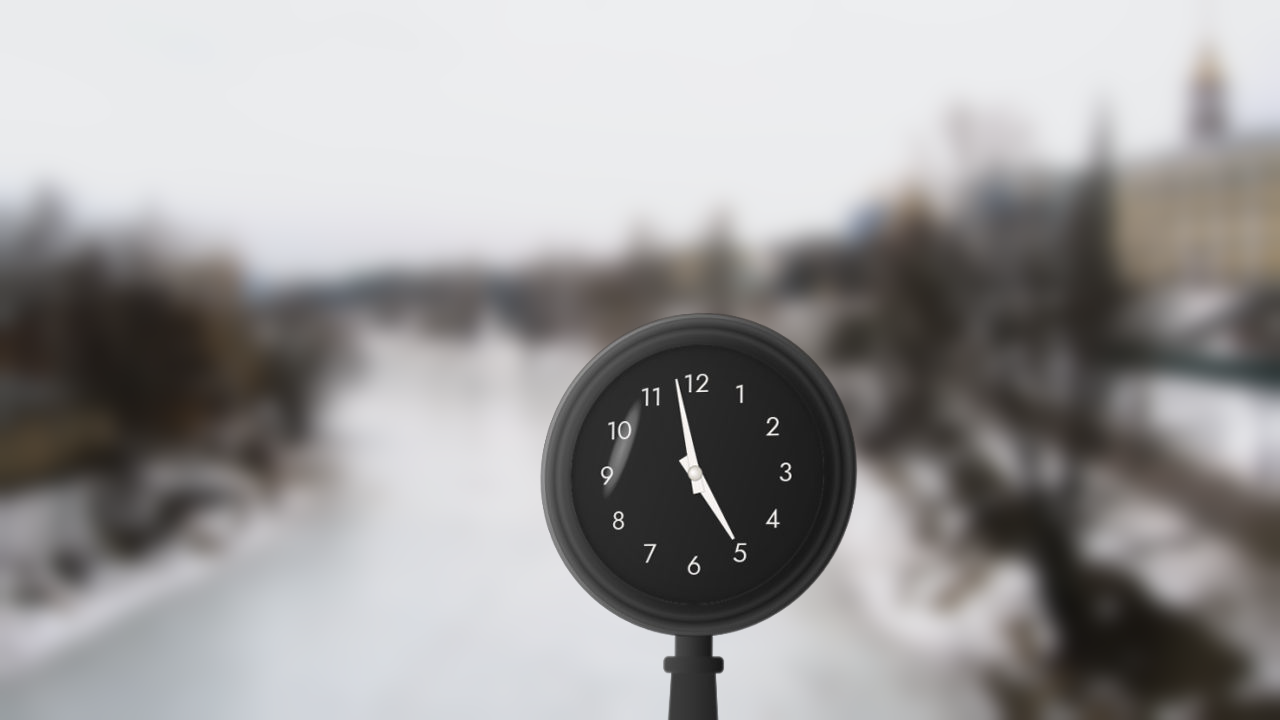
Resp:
4h58
